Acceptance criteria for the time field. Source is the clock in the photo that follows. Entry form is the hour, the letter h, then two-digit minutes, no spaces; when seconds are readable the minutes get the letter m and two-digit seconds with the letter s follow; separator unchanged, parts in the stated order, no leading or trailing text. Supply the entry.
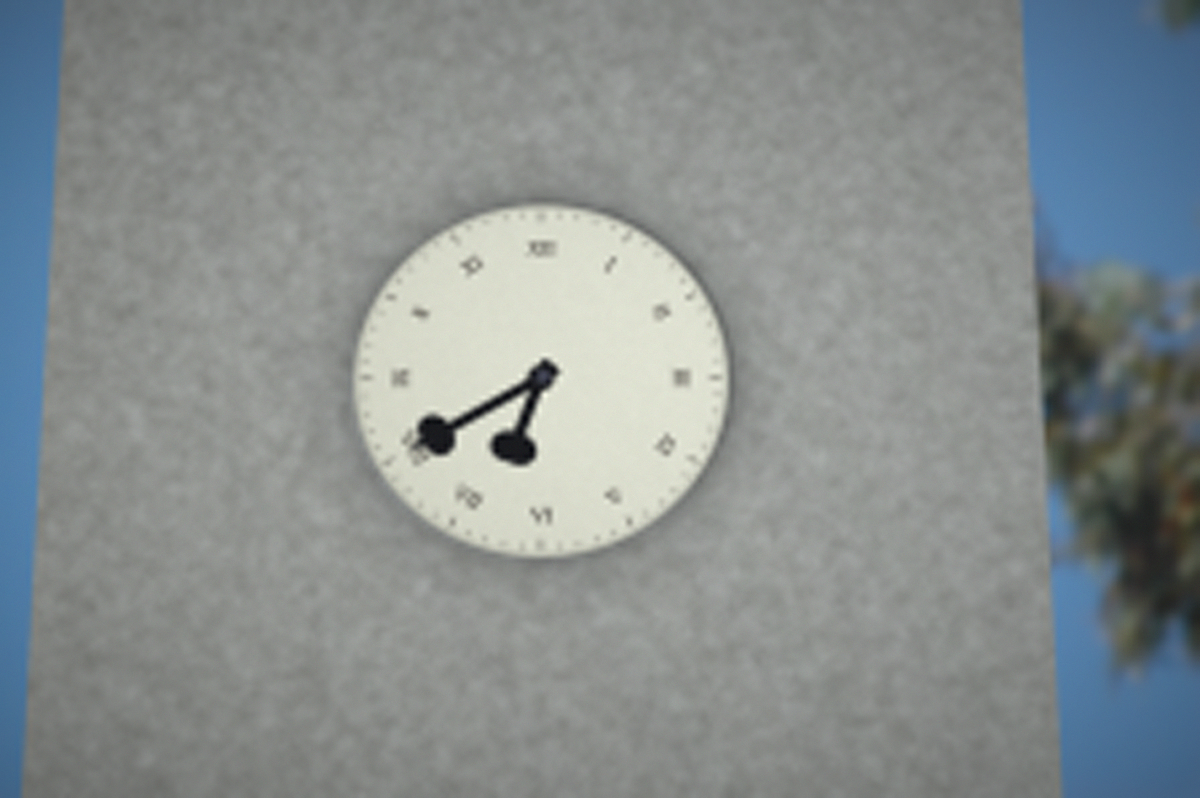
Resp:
6h40
